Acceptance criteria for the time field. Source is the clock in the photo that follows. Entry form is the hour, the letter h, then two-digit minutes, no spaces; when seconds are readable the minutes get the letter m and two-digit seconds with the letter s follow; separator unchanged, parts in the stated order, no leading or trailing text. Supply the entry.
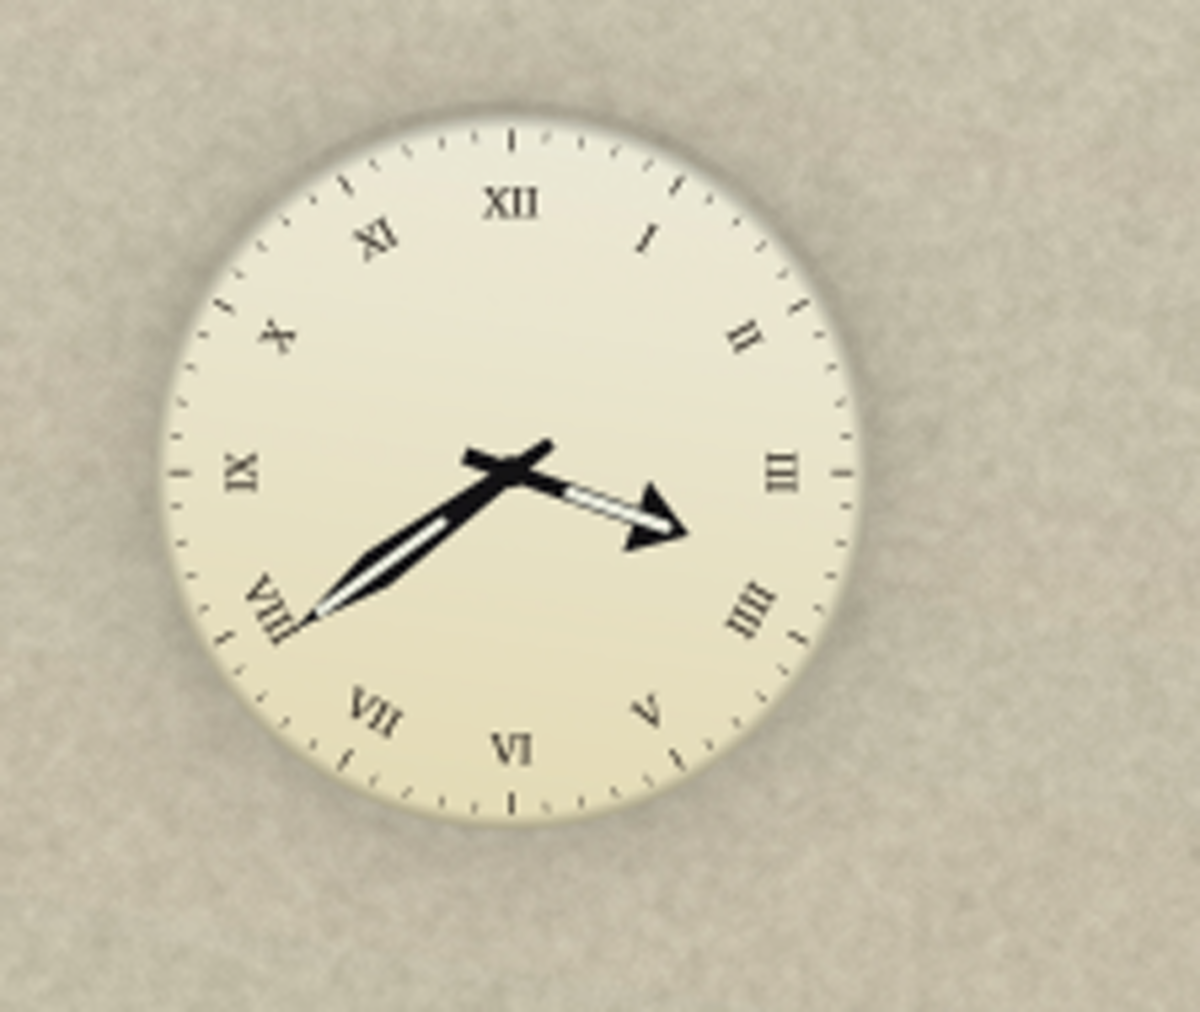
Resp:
3h39
